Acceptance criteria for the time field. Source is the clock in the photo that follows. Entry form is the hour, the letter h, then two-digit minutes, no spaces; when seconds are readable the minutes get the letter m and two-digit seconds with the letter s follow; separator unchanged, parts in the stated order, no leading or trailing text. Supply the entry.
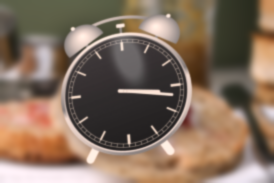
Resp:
3h17
